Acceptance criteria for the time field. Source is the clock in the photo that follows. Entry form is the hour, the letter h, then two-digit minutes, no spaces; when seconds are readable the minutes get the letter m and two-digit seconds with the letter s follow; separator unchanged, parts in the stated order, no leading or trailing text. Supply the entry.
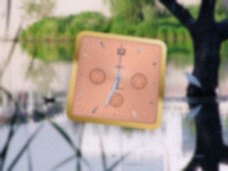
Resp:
6h33
